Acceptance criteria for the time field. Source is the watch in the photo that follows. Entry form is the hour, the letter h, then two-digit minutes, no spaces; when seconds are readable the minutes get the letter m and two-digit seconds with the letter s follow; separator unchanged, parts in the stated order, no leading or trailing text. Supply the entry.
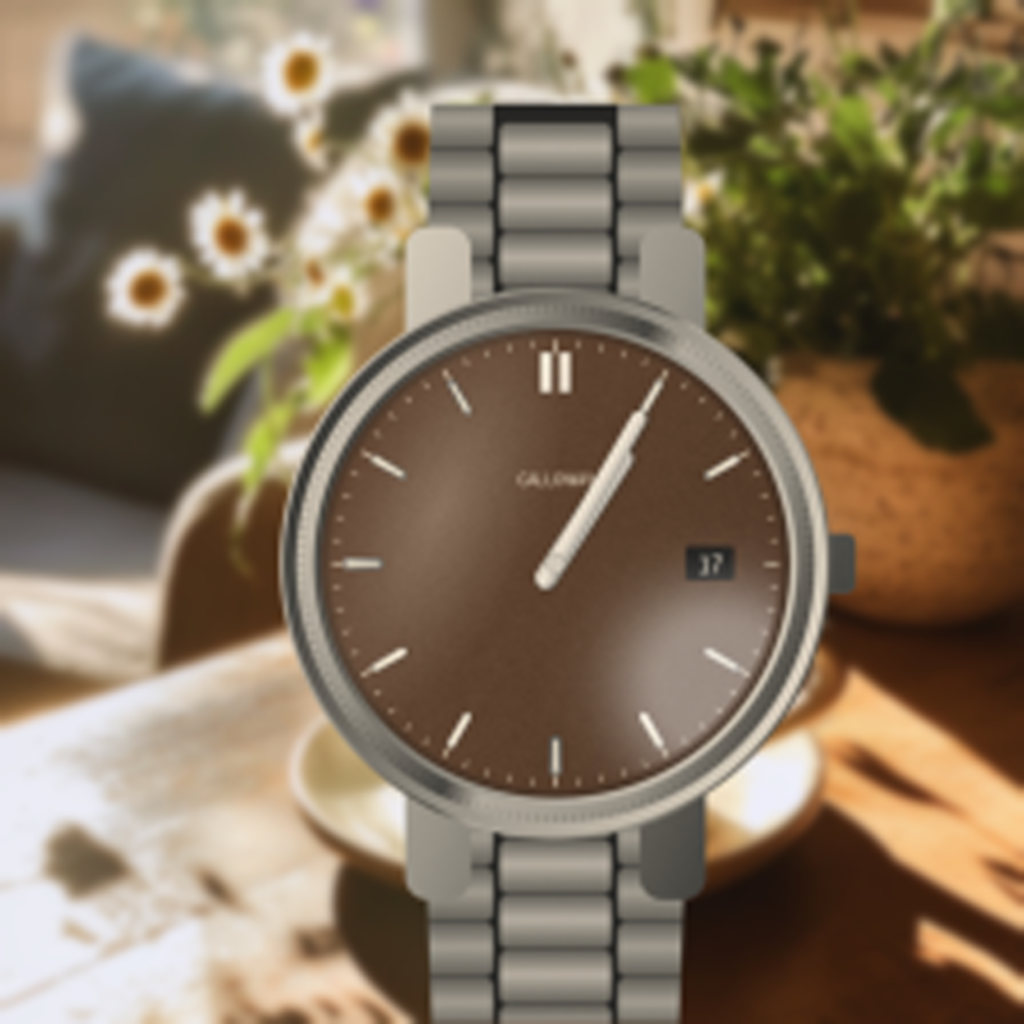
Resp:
1h05
